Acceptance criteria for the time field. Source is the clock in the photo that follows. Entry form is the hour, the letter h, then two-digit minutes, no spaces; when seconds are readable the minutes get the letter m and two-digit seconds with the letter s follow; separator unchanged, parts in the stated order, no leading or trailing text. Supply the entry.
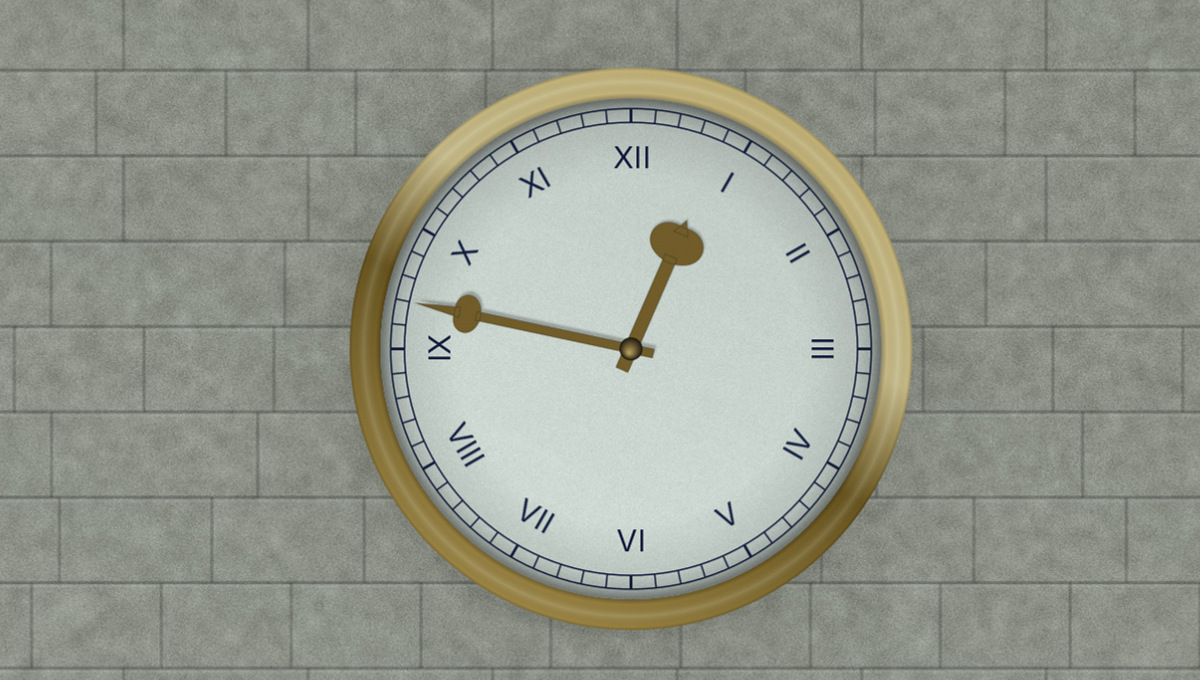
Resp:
12h47
